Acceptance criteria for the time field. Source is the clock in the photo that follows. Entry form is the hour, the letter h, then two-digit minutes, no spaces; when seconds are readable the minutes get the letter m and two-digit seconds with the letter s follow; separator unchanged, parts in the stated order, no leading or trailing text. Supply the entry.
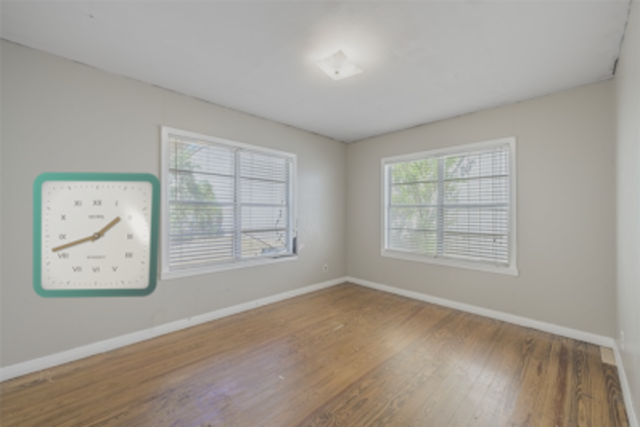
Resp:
1h42
